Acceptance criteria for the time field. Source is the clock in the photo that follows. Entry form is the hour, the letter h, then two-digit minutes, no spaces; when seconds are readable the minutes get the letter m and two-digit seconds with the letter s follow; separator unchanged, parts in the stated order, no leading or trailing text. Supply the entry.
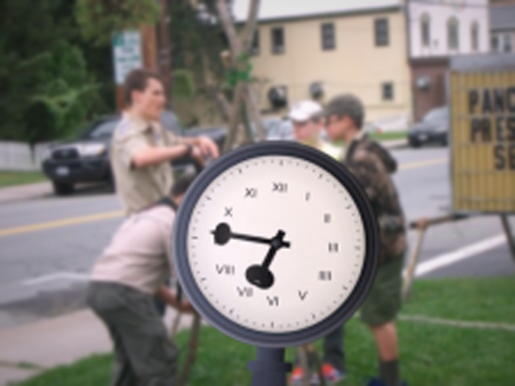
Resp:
6h46
